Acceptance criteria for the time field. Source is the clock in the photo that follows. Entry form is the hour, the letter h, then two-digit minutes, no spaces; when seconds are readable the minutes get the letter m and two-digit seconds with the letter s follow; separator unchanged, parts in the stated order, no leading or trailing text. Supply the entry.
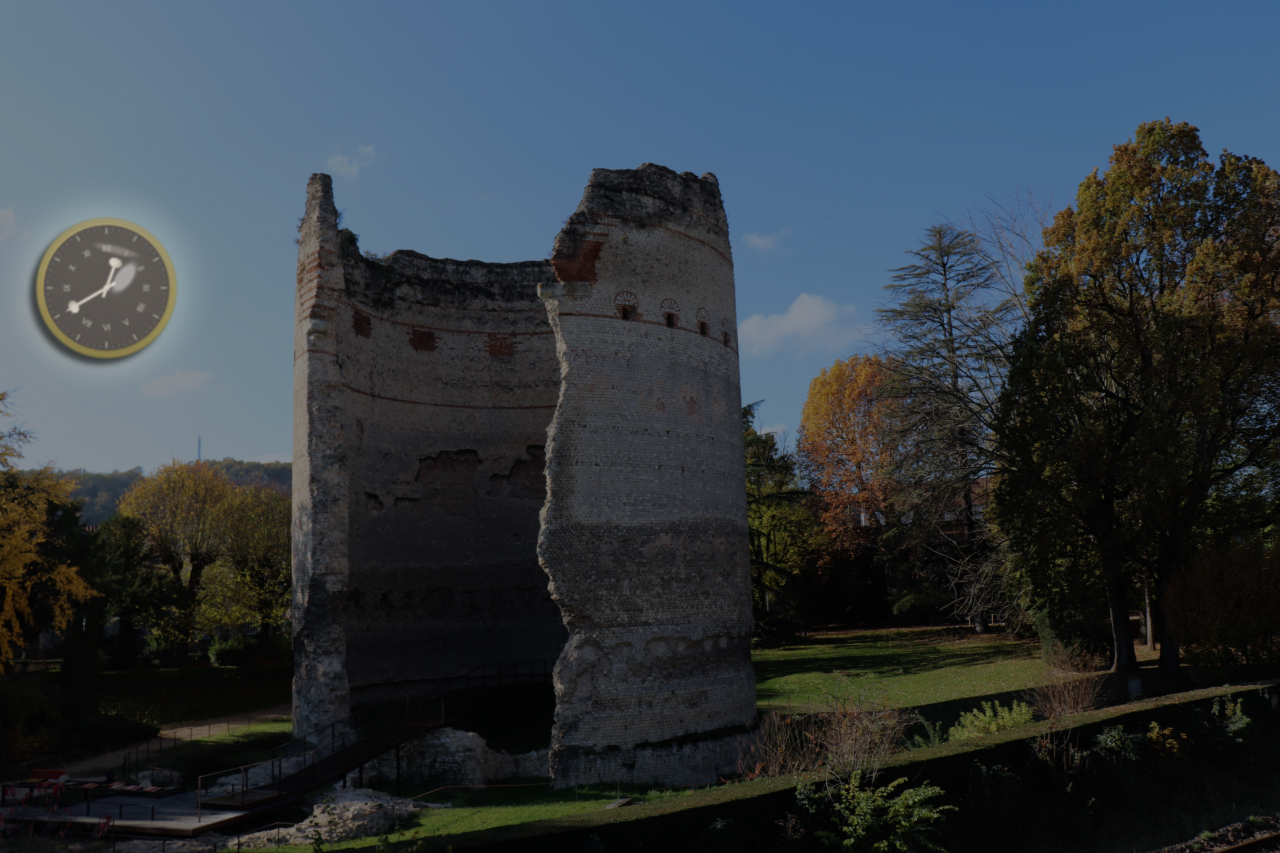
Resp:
12h40
